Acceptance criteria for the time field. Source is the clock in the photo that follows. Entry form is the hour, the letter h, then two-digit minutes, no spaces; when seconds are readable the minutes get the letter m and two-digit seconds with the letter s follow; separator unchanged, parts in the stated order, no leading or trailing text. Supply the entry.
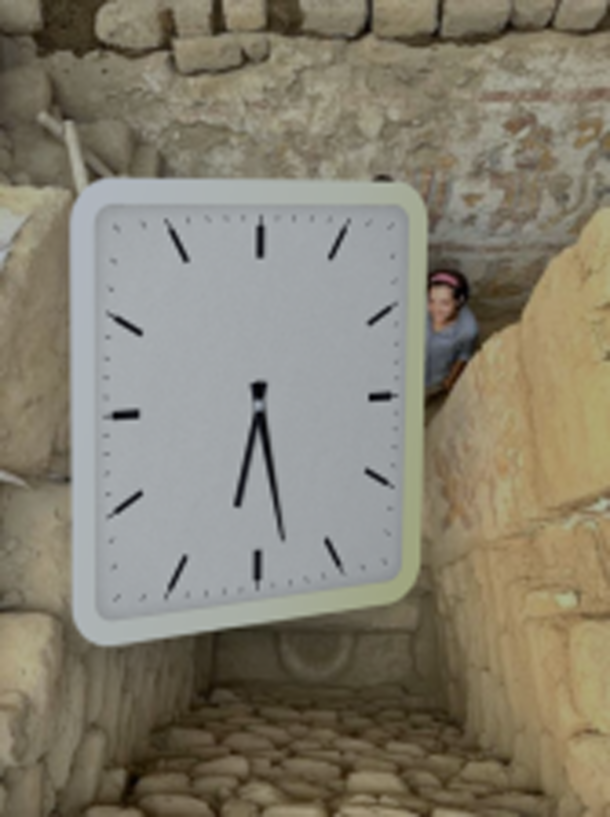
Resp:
6h28
